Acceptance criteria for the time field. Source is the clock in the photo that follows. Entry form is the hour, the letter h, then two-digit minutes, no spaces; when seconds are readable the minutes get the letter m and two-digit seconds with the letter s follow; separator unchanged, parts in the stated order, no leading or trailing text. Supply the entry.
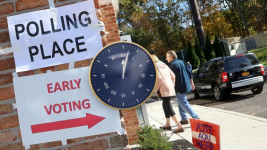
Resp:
12h02
